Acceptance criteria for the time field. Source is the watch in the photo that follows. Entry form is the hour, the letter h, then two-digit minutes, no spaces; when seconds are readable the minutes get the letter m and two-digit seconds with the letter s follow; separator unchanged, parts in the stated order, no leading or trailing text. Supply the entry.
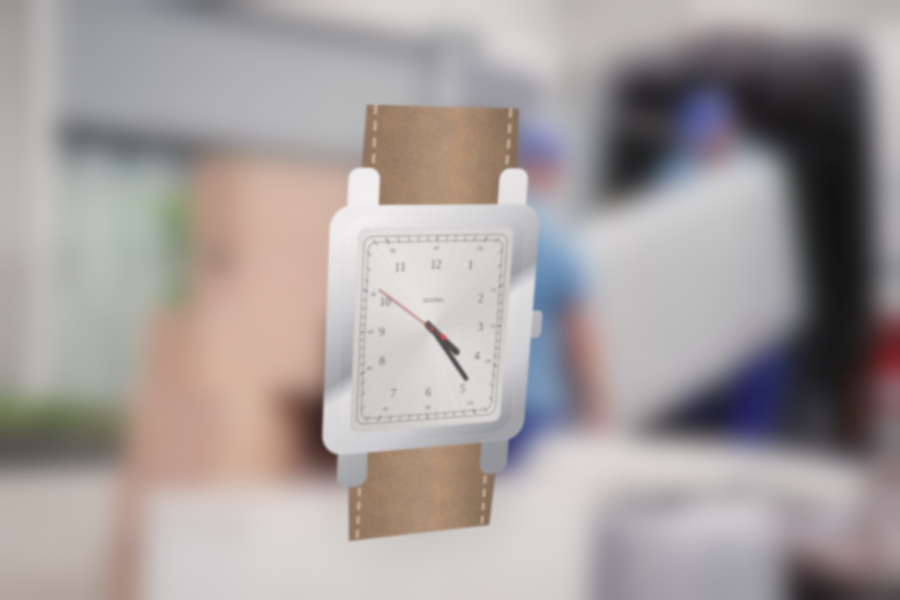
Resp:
4h23m51s
